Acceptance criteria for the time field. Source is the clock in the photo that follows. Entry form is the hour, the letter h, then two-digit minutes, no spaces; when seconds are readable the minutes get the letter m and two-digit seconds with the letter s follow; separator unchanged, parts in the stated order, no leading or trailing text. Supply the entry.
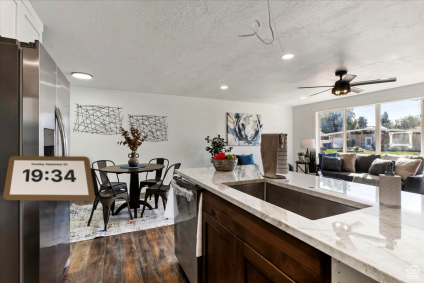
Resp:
19h34
